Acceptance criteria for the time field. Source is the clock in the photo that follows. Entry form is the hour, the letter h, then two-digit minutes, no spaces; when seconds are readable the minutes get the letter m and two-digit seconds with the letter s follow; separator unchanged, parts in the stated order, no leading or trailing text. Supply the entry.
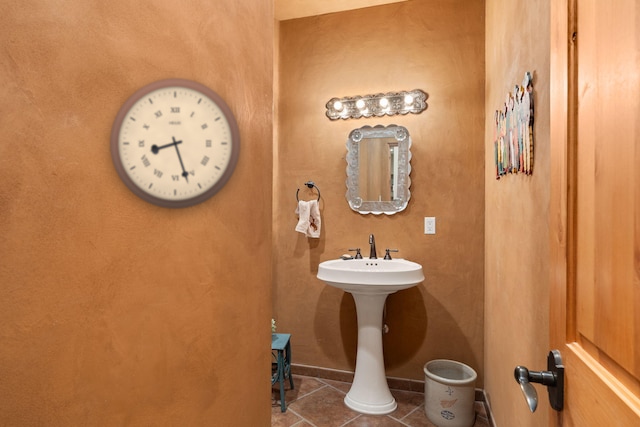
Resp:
8h27
